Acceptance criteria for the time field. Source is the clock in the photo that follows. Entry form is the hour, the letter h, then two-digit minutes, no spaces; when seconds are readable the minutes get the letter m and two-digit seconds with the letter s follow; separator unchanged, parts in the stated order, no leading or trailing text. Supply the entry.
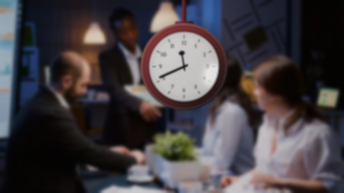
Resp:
11h41
